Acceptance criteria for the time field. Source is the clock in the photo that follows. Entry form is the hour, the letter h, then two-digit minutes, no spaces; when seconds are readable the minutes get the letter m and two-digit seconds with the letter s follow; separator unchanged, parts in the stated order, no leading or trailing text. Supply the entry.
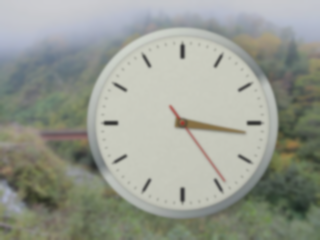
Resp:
3h16m24s
